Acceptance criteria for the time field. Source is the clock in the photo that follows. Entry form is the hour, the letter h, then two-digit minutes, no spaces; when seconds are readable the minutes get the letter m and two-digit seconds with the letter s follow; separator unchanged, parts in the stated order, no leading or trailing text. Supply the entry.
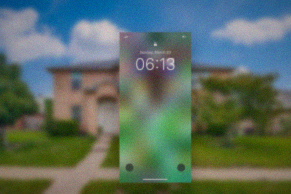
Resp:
6h13
